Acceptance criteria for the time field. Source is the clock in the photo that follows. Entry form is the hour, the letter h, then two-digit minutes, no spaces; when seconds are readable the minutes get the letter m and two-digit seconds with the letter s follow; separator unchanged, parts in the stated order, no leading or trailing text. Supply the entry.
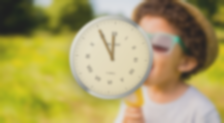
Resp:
11h55
